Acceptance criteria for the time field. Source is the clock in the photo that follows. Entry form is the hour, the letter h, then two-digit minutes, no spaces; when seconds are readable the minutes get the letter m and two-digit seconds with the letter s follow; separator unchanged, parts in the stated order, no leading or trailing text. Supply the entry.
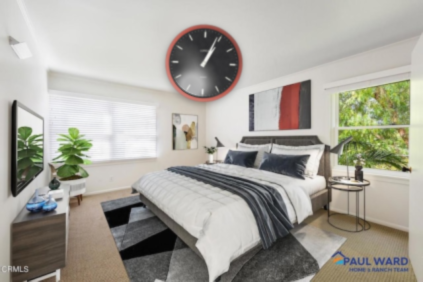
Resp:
1h04
